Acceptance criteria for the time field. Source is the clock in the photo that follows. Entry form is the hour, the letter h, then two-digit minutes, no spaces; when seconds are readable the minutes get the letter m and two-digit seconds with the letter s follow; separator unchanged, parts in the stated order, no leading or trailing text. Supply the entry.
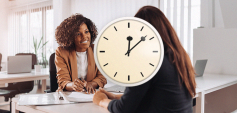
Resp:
12h08
